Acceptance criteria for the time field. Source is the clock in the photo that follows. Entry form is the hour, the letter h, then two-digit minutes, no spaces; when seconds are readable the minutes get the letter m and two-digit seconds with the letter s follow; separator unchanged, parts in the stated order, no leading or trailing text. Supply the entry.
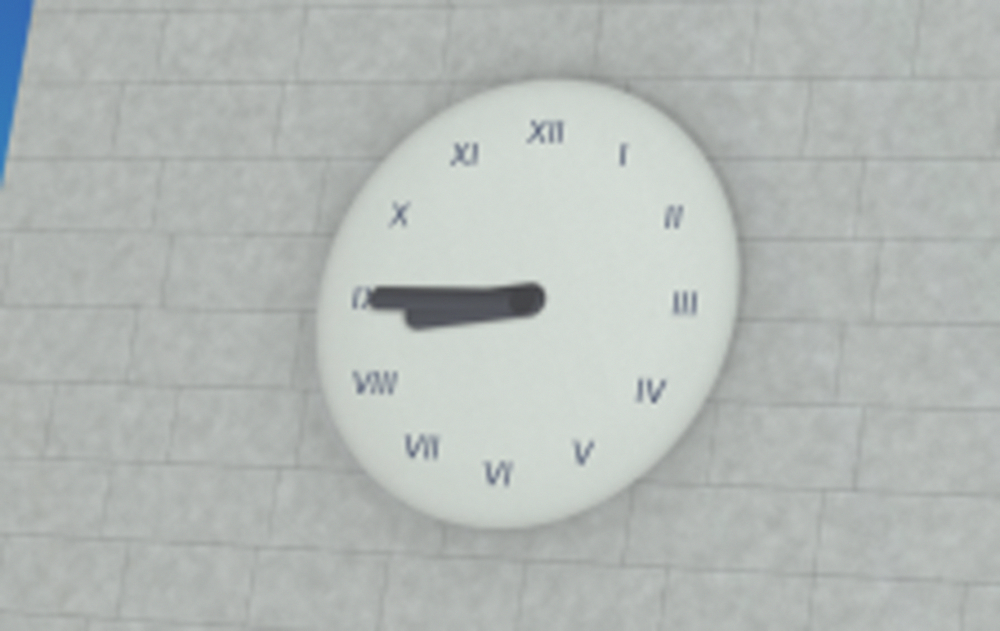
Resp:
8h45
